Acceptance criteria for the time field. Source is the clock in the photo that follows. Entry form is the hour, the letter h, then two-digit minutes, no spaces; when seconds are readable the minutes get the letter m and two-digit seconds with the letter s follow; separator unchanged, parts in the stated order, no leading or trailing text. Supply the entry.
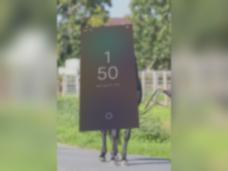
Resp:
1h50
